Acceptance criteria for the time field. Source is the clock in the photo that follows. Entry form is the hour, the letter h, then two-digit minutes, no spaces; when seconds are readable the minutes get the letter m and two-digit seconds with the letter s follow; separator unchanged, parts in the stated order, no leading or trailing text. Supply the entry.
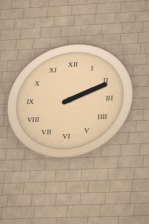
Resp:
2h11
